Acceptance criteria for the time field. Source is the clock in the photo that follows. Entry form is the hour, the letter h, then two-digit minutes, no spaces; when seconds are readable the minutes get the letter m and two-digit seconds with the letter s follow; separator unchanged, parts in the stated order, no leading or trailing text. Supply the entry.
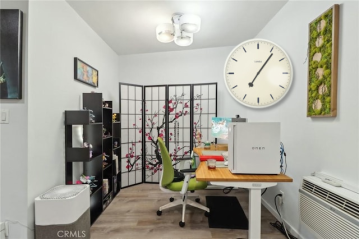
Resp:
7h06
